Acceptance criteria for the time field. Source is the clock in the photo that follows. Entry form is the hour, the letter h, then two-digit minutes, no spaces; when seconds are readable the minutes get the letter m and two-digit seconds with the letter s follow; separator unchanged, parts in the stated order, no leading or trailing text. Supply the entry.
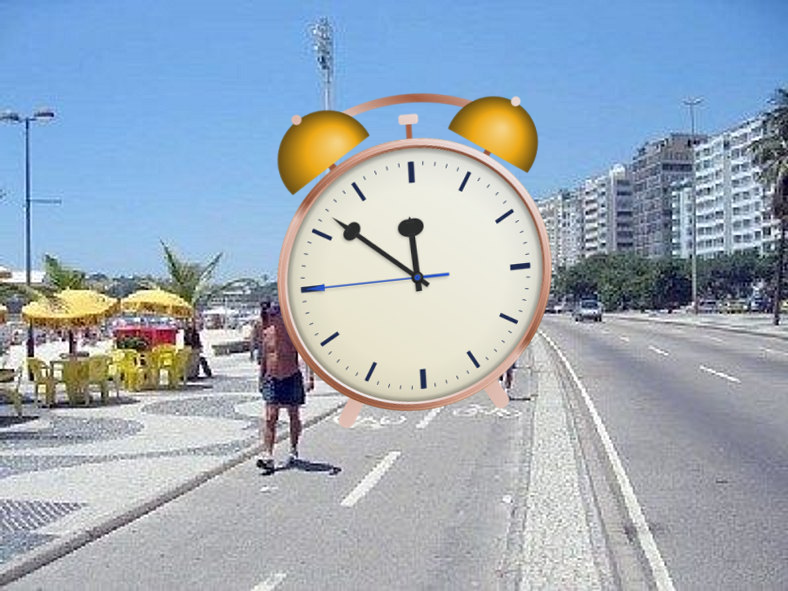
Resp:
11h51m45s
